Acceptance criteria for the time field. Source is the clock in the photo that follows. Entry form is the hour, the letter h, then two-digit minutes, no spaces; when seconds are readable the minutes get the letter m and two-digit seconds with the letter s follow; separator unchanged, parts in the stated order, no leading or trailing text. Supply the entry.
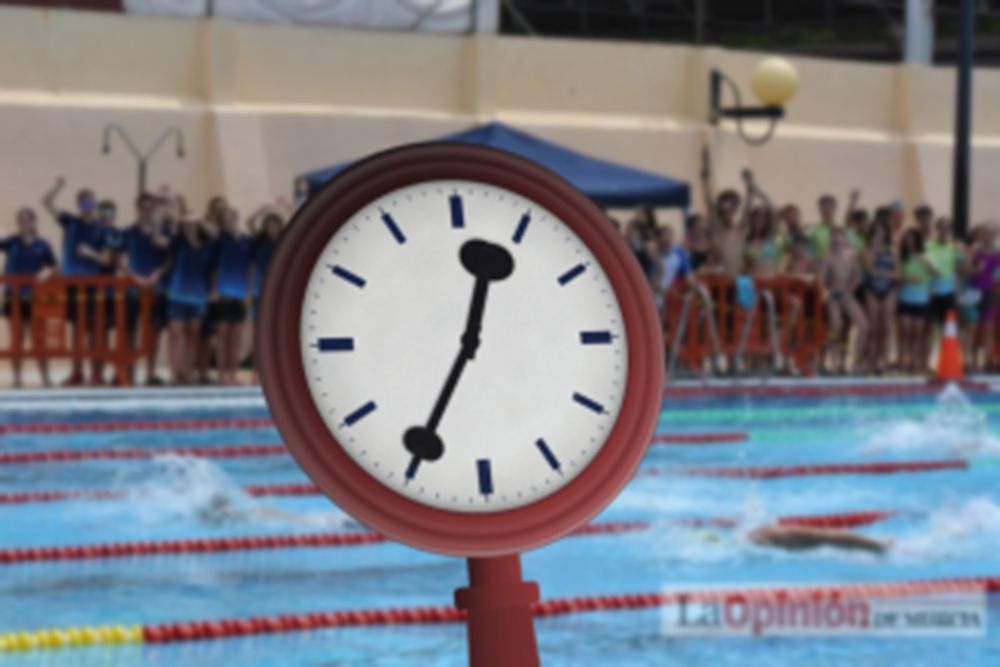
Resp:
12h35
